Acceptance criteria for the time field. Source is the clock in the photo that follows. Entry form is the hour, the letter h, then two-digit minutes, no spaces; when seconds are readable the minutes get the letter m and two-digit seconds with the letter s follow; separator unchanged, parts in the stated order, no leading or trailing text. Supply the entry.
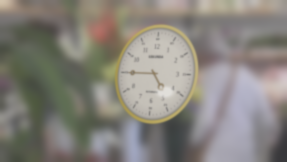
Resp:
4h45
